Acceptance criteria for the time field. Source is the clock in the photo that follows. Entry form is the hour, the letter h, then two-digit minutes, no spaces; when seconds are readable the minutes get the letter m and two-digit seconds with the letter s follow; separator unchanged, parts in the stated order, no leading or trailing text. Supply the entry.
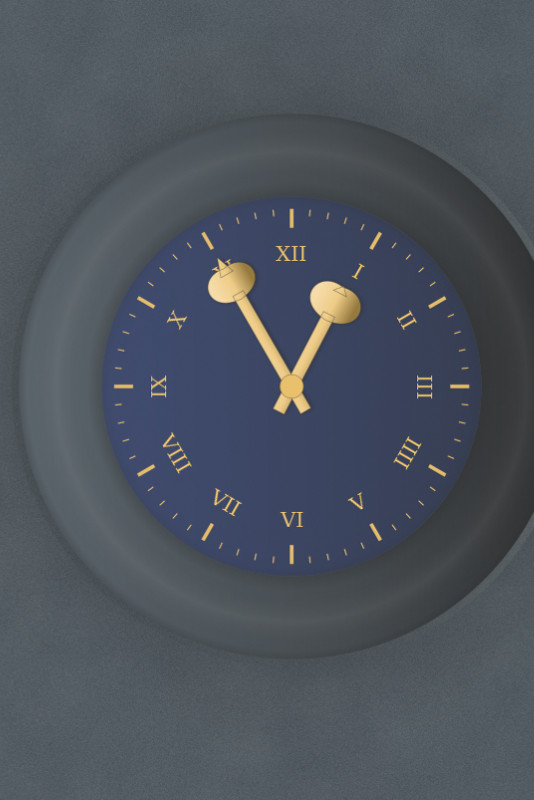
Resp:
12h55
